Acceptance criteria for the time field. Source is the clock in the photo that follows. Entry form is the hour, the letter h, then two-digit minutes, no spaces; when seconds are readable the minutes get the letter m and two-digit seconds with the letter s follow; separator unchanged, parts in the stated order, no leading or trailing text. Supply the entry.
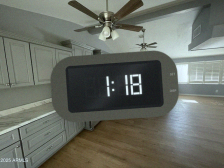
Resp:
1h18
